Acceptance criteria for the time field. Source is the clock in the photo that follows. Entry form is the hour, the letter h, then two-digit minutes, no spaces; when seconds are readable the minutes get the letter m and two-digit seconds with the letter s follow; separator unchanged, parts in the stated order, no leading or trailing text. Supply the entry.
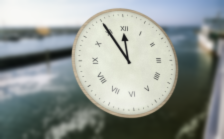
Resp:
11h55
